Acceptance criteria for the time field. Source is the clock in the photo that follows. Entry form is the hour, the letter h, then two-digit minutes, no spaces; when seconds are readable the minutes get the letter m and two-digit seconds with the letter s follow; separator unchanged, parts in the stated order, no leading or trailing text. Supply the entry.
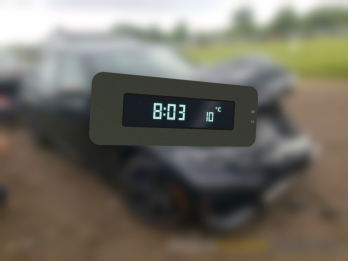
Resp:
8h03
